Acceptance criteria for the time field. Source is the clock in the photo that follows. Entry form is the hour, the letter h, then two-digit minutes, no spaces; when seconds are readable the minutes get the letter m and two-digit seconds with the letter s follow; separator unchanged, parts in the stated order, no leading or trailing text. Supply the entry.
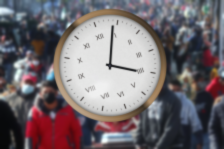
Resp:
4h04
